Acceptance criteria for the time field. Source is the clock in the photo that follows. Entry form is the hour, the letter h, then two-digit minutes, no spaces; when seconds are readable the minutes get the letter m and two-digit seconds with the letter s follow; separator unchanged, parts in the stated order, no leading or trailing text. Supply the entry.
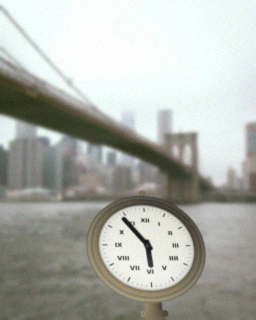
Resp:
5h54
